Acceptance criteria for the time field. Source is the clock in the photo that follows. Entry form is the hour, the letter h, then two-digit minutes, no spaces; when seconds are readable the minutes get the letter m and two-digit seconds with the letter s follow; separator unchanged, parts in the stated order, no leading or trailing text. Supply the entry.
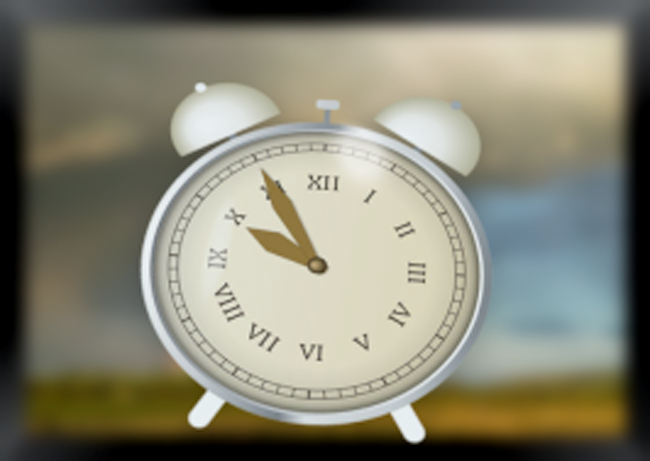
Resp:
9h55
